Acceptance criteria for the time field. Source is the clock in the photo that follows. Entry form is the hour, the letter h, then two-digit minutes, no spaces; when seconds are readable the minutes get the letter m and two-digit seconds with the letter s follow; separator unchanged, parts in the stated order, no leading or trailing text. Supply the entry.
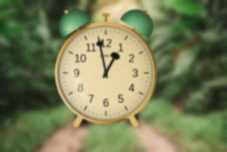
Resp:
12h58
